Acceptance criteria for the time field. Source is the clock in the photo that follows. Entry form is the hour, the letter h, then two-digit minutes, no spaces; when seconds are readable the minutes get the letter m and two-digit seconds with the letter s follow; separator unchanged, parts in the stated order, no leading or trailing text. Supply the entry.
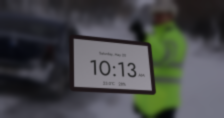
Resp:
10h13
